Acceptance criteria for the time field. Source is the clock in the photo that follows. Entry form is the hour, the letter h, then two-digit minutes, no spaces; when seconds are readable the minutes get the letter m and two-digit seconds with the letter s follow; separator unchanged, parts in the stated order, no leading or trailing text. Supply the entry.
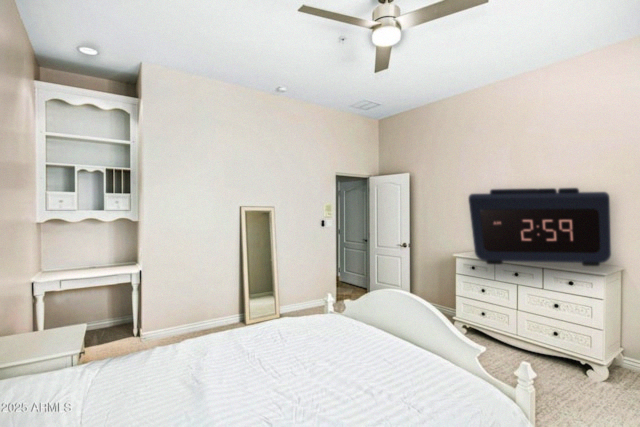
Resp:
2h59
